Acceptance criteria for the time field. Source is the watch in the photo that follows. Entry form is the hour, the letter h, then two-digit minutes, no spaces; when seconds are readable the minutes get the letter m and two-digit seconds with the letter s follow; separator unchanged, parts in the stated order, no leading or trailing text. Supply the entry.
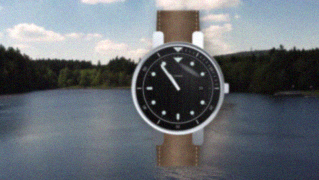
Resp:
10h54
